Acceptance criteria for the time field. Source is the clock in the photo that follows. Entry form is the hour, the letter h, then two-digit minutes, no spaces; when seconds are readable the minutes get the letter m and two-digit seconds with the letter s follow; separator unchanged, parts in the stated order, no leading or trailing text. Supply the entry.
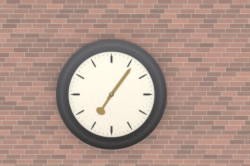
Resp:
7h06
